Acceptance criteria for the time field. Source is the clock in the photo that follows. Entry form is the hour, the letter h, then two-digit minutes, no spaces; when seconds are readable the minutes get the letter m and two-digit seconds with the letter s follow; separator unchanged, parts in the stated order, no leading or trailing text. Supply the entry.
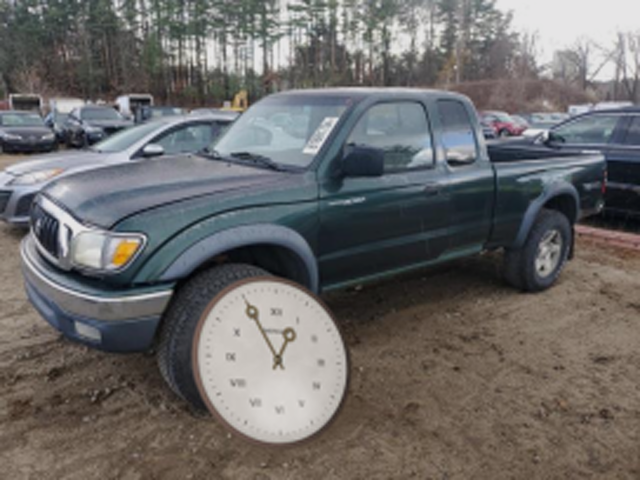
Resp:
12h55
